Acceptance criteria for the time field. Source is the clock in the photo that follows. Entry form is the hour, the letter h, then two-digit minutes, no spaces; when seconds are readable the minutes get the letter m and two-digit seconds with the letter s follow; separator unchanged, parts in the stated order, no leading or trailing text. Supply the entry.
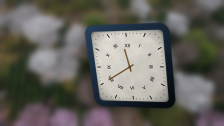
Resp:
11h40
